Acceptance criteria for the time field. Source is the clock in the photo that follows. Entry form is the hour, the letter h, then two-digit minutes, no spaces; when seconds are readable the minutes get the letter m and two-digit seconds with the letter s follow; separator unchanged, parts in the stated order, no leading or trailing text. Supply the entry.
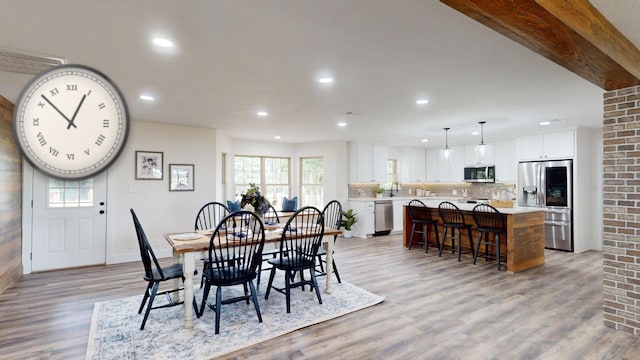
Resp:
12h52
